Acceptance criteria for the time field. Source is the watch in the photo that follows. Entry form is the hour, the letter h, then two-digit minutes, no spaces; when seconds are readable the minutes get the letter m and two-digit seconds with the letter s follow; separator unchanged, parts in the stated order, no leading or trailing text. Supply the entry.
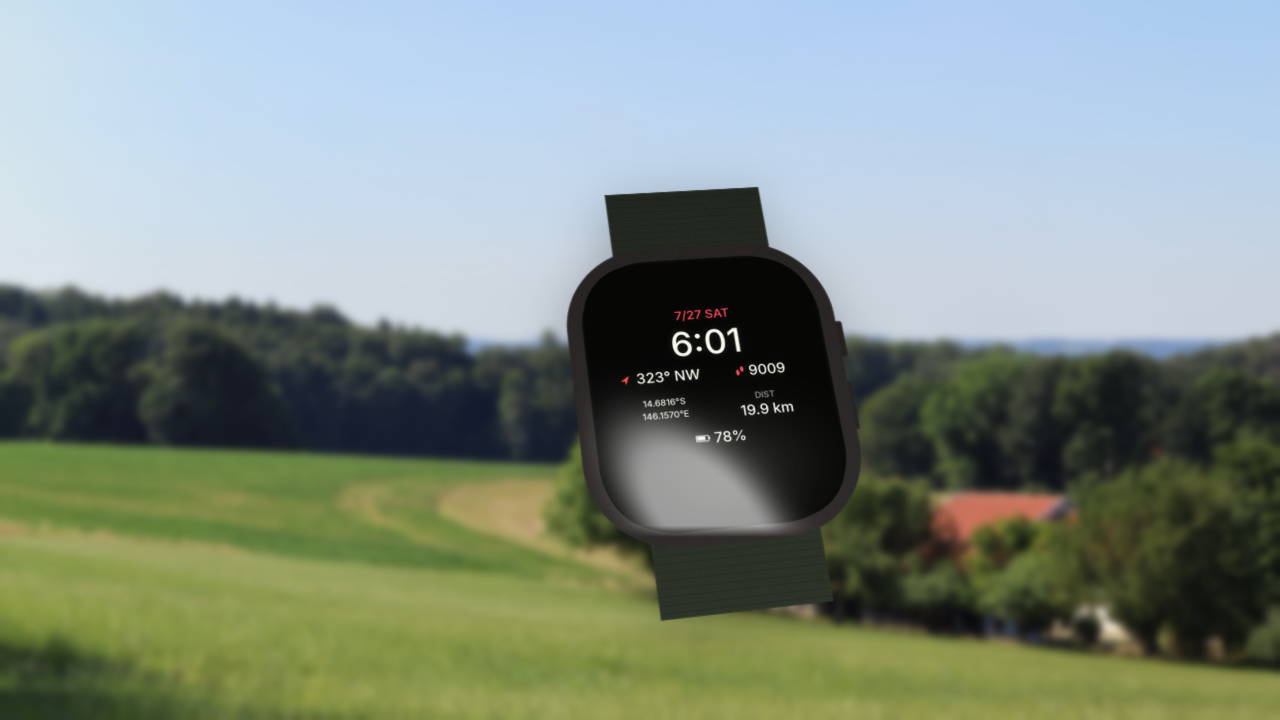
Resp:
6h01
